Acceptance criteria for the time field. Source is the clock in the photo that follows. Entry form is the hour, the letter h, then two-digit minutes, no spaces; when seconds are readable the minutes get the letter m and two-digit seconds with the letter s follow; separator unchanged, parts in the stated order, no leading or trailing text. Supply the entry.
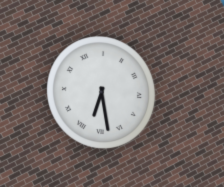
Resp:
7h33
